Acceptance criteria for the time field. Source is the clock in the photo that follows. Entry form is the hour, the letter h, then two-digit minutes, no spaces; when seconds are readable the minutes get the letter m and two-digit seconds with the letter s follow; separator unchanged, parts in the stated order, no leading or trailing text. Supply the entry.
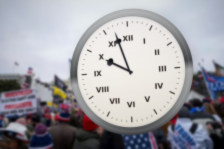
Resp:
9h57
